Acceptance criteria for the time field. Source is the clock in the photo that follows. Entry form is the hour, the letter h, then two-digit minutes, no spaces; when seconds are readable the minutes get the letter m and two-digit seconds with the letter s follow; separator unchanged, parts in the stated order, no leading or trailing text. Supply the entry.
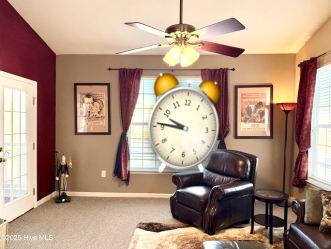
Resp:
9h46
